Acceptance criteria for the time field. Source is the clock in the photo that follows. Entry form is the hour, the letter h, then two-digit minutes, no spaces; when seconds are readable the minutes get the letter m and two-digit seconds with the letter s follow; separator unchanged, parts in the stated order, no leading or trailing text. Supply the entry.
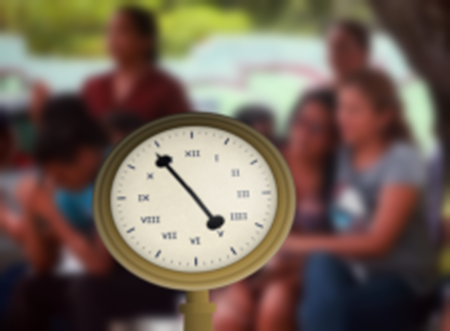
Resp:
4h54
